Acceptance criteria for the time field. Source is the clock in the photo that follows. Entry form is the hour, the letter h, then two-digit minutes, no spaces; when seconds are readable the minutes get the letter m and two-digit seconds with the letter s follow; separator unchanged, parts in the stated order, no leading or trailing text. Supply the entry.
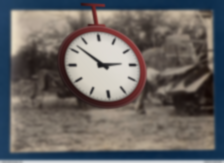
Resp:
2h52
